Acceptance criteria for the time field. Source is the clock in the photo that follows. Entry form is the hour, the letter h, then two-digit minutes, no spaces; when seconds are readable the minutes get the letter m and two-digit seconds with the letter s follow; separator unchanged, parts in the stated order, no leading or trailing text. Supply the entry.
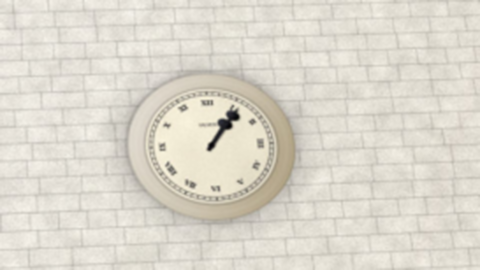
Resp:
1h06
